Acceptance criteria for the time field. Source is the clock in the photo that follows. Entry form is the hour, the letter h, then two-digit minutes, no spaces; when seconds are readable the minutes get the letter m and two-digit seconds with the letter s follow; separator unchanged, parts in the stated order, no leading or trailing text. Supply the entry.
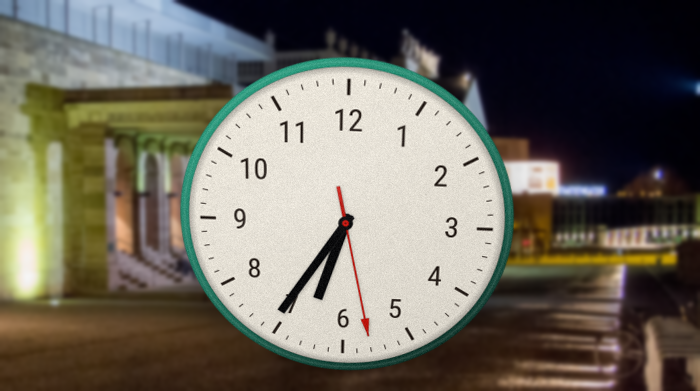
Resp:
6h35m28s
